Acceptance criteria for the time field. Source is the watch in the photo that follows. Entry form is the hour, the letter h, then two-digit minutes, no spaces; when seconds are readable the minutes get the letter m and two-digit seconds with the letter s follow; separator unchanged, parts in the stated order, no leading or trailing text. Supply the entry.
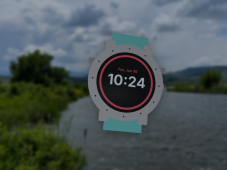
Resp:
10h24
